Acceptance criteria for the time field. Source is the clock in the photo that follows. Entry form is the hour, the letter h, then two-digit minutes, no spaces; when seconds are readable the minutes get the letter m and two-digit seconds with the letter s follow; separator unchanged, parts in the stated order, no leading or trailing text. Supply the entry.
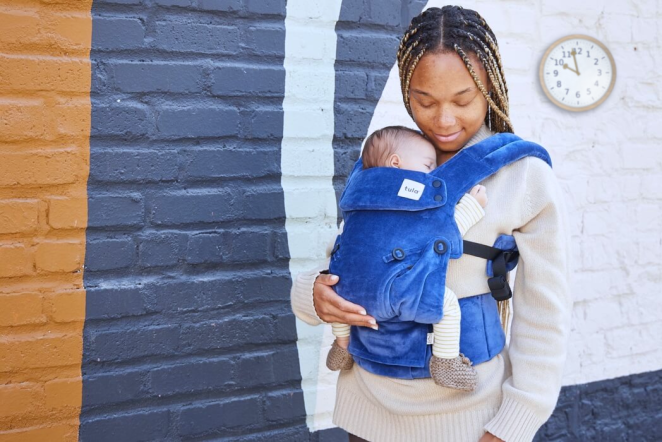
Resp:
9h58
